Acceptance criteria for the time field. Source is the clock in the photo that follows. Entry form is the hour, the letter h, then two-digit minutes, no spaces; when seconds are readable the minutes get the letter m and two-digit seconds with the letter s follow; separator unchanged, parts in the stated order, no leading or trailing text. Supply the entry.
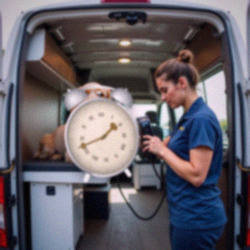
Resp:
1h42
